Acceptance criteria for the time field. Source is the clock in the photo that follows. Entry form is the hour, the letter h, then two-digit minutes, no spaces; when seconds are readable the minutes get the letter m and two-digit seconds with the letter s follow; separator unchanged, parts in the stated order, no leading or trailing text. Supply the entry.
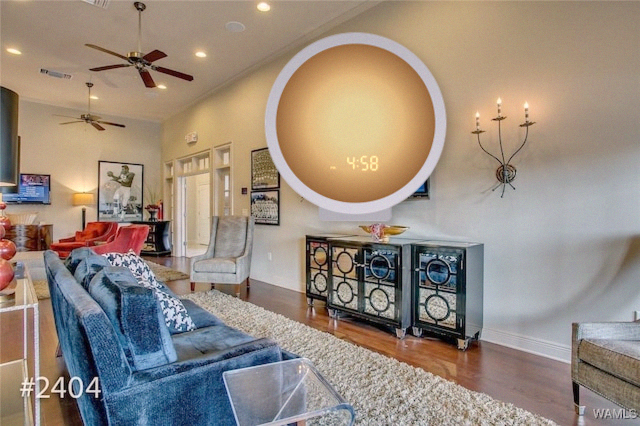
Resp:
4h58
